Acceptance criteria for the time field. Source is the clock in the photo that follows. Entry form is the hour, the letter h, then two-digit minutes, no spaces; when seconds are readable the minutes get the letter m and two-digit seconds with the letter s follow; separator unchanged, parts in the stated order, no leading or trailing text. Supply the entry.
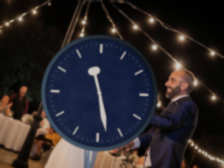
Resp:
11h28
